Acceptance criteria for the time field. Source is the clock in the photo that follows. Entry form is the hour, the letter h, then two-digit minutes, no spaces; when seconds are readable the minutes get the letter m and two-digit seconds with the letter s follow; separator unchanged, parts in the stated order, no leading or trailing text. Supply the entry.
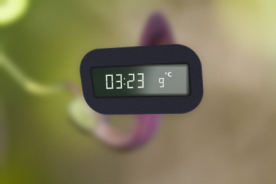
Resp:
3h23
